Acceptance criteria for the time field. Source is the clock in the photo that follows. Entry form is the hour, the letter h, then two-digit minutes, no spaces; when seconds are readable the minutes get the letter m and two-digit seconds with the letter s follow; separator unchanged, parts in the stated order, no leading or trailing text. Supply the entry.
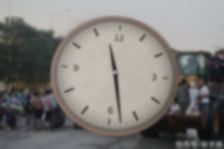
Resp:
11h28
